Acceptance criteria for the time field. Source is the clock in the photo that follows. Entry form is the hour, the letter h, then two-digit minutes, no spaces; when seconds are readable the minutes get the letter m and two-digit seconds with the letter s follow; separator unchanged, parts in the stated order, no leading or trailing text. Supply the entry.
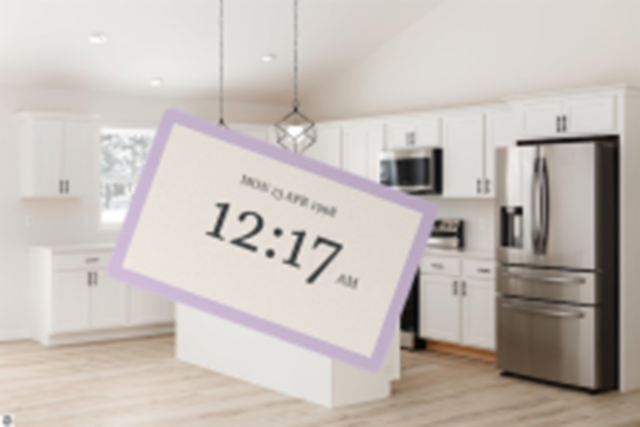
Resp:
12h17
